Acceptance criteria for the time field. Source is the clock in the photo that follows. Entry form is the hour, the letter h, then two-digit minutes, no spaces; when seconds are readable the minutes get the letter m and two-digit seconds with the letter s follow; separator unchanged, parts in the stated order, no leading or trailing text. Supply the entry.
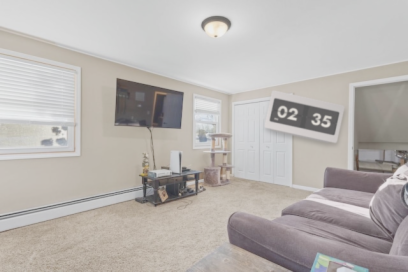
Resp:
2h35
